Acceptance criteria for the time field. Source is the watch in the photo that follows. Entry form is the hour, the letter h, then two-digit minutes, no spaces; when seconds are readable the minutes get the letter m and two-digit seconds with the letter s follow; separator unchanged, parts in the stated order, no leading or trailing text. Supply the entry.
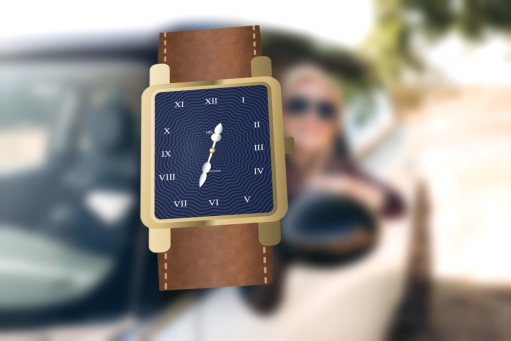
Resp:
12h33
